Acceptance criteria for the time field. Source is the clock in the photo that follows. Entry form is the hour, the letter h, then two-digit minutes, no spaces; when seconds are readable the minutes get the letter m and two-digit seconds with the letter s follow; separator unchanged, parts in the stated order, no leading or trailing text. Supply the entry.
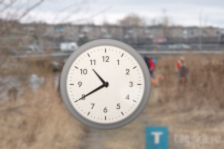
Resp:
10h40
